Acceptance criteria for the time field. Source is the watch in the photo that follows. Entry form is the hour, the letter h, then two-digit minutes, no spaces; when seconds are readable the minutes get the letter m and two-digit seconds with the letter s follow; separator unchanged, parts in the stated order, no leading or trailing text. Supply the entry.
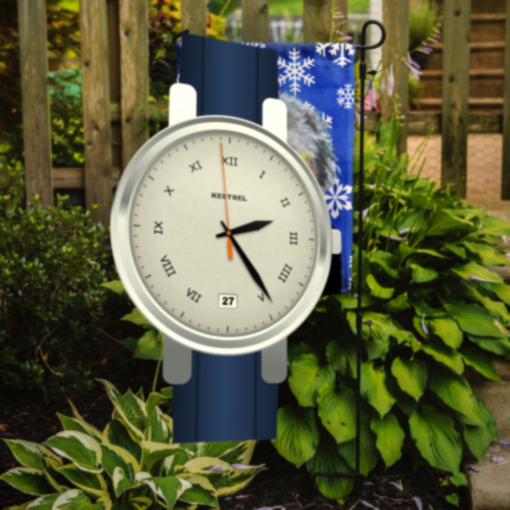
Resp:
2h23m59s
